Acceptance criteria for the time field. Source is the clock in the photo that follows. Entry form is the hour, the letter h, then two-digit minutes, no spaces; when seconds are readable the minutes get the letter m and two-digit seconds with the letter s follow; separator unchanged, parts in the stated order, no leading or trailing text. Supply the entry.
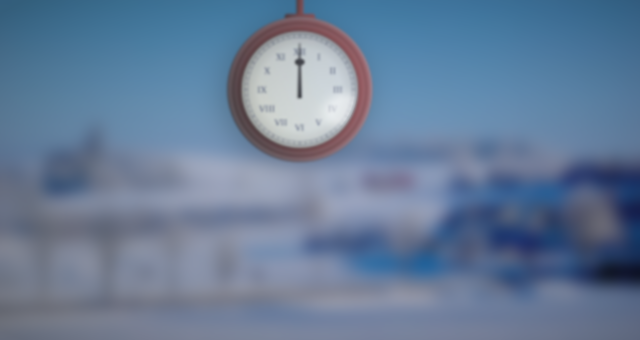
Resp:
12h00
